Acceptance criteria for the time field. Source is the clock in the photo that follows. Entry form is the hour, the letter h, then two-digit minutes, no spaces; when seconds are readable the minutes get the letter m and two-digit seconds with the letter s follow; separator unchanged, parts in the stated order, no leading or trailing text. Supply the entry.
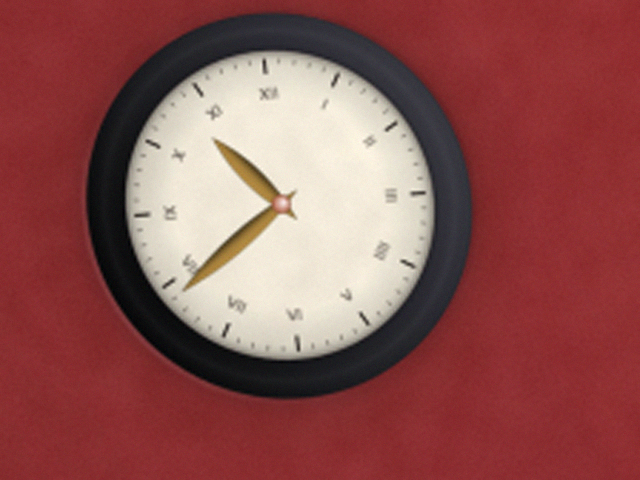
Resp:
10h39
